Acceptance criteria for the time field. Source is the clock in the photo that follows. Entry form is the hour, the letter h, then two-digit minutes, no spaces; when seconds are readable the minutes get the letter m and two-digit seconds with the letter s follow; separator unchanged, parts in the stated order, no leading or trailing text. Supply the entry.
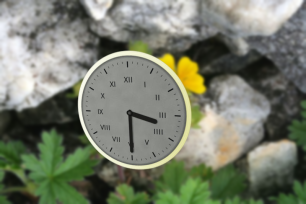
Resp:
3h30
